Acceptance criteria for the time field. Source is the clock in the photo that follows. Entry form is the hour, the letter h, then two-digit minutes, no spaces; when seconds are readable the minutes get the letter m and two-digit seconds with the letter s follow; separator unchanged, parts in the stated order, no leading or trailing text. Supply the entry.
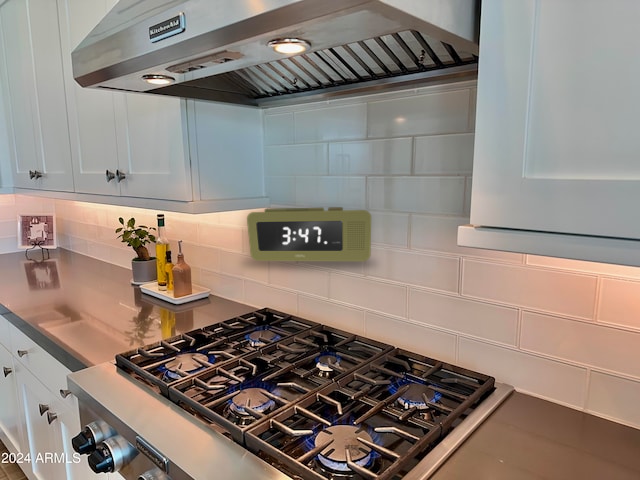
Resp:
3h47
